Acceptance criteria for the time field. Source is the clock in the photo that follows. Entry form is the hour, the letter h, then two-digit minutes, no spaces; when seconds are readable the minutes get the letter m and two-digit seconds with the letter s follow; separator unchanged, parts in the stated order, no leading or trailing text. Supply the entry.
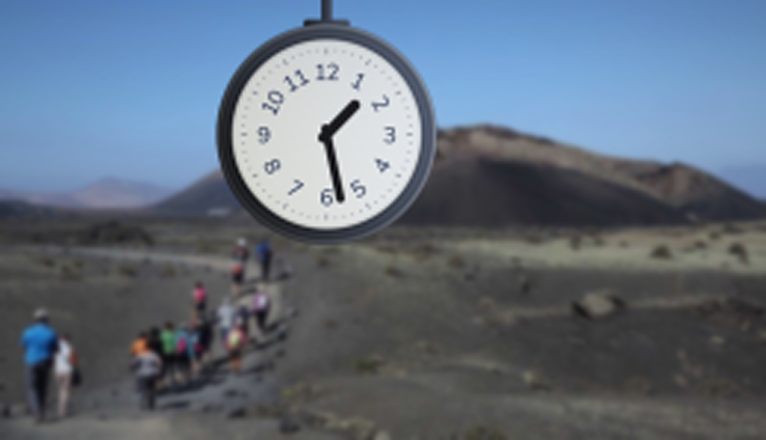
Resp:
1h28
